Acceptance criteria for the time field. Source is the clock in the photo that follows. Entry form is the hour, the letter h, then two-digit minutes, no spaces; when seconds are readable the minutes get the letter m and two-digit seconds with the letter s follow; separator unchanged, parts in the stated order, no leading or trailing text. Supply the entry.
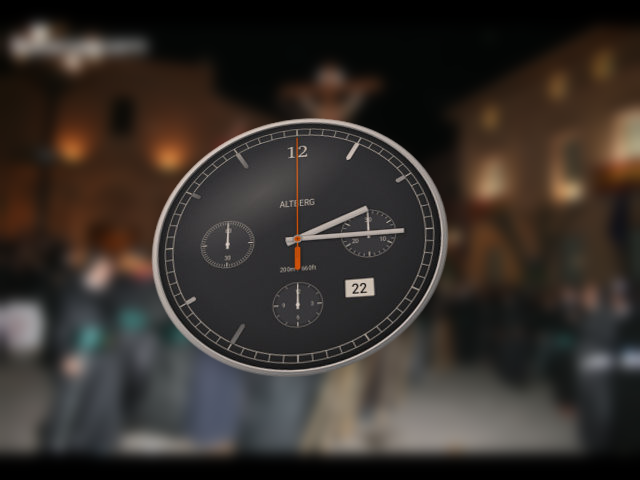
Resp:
2h15
